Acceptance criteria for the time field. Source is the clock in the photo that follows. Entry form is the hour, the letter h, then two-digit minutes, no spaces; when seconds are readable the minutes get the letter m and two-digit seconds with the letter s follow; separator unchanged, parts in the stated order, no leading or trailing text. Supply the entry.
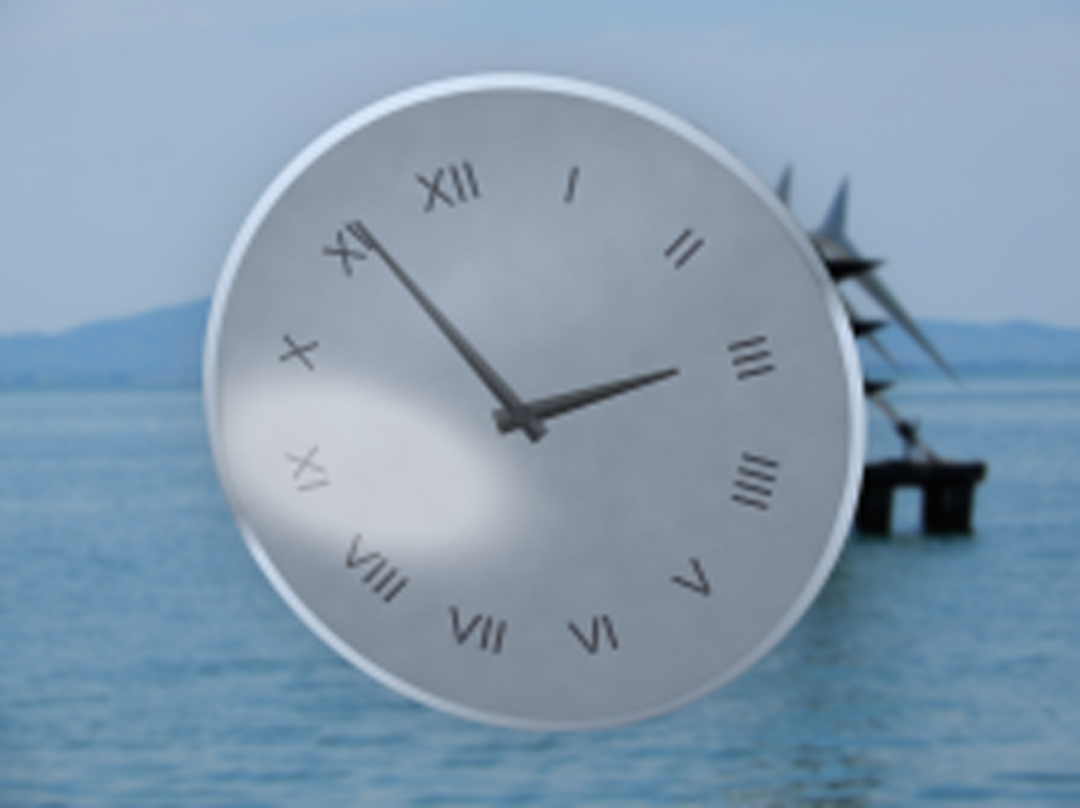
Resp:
2h56
